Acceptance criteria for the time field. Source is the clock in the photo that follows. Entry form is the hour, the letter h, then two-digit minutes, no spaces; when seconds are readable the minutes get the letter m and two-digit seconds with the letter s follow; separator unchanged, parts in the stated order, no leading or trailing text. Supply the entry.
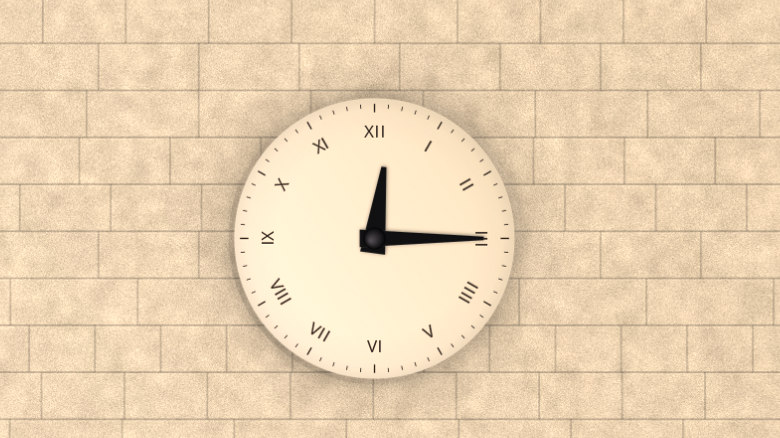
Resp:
12h15
